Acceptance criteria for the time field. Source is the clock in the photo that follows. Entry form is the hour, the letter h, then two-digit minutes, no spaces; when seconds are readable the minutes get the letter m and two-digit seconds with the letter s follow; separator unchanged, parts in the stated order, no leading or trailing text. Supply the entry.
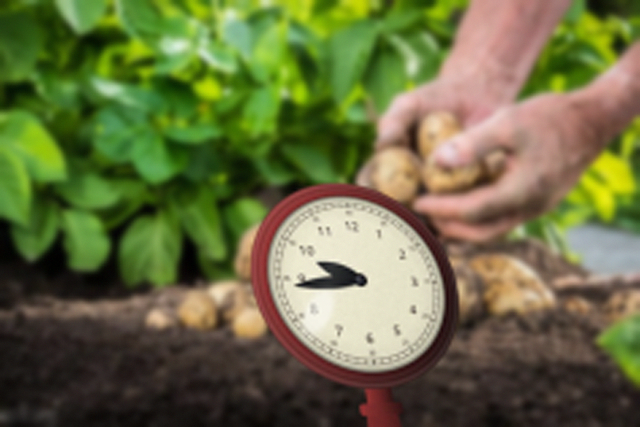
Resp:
9h44
